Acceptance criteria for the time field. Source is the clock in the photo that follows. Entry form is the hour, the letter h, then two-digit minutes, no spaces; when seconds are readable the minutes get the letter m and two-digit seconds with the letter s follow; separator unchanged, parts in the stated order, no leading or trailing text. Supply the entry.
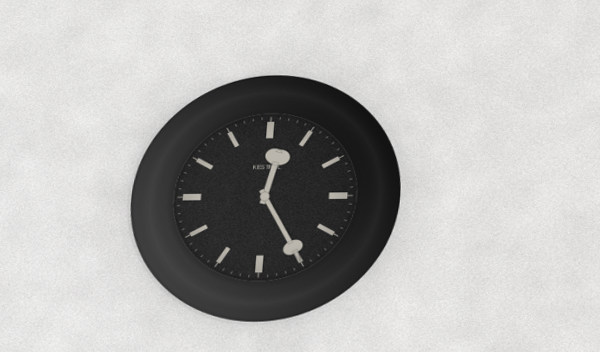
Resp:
12h25
